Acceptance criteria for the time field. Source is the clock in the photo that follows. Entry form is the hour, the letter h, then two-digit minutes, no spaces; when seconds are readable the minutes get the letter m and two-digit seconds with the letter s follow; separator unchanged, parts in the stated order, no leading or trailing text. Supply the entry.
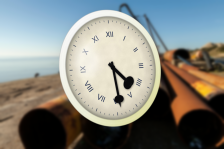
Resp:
4h29
